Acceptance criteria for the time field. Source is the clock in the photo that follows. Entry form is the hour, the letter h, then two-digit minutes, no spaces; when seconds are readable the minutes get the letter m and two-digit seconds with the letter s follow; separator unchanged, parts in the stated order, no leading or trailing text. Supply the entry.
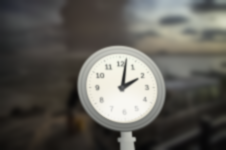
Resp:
2h02
